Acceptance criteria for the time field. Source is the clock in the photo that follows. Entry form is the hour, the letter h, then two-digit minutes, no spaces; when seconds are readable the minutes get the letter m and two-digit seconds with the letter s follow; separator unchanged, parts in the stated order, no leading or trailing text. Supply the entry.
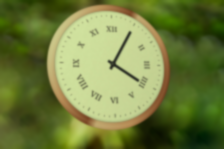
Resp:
4h05
